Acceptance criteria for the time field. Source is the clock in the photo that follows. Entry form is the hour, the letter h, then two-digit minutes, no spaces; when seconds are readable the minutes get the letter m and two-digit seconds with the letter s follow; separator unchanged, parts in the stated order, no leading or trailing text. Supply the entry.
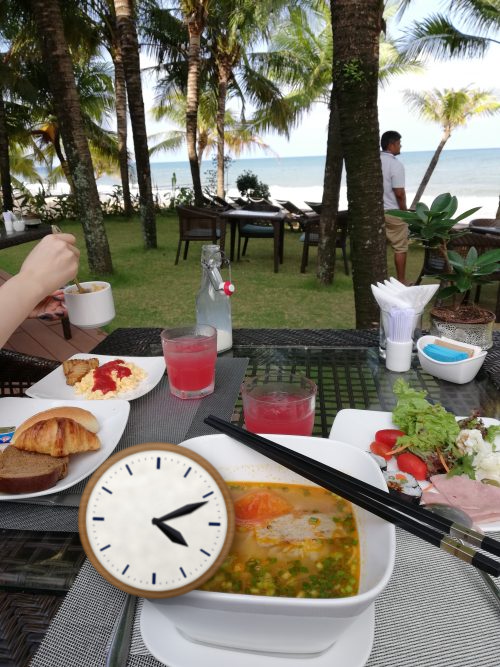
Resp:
4h11
